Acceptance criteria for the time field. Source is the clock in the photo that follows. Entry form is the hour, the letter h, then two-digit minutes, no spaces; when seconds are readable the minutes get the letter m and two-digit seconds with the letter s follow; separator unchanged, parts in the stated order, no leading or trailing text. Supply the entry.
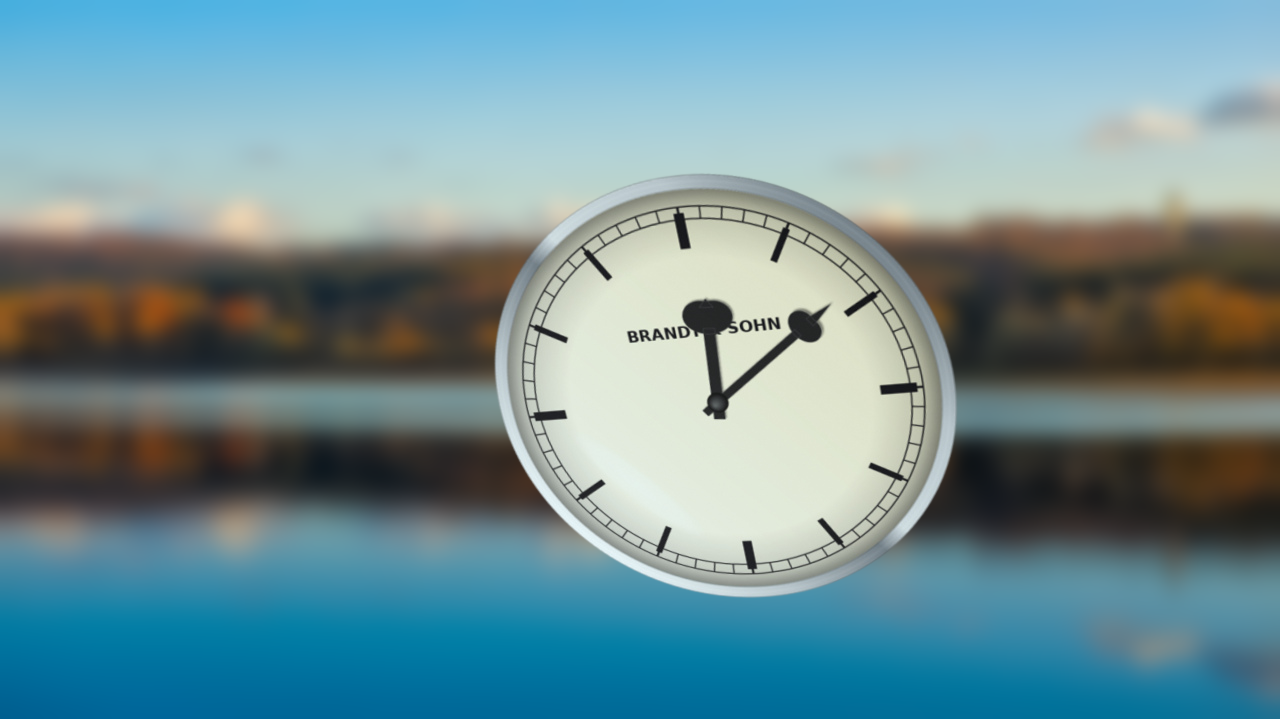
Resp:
12h09
